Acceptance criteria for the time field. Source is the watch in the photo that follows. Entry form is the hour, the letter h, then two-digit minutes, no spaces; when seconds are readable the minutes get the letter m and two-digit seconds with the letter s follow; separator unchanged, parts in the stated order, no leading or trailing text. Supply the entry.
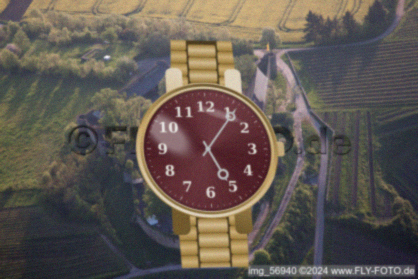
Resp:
5h06
